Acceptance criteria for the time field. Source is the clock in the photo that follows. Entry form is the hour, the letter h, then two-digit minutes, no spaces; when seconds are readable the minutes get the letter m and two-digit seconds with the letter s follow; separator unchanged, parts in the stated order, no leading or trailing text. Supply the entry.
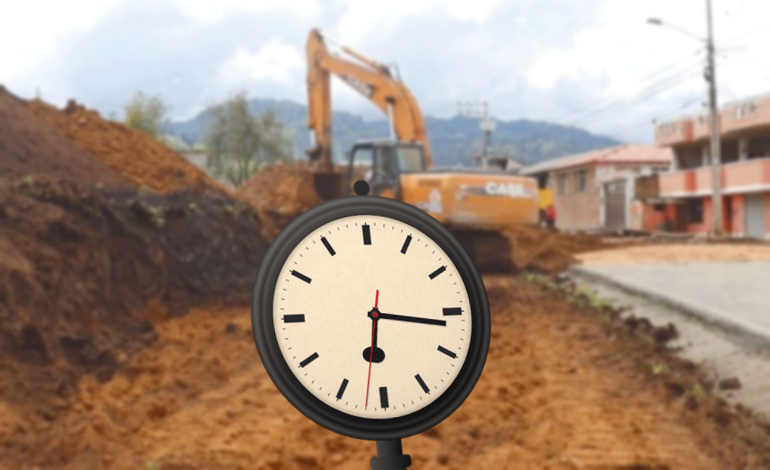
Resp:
6h16m32s
